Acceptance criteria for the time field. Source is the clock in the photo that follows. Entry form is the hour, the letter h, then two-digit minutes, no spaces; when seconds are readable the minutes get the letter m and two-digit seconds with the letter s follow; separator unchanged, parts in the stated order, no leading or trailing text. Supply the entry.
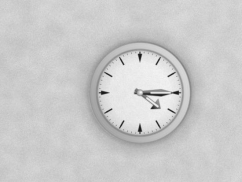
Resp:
4h15
